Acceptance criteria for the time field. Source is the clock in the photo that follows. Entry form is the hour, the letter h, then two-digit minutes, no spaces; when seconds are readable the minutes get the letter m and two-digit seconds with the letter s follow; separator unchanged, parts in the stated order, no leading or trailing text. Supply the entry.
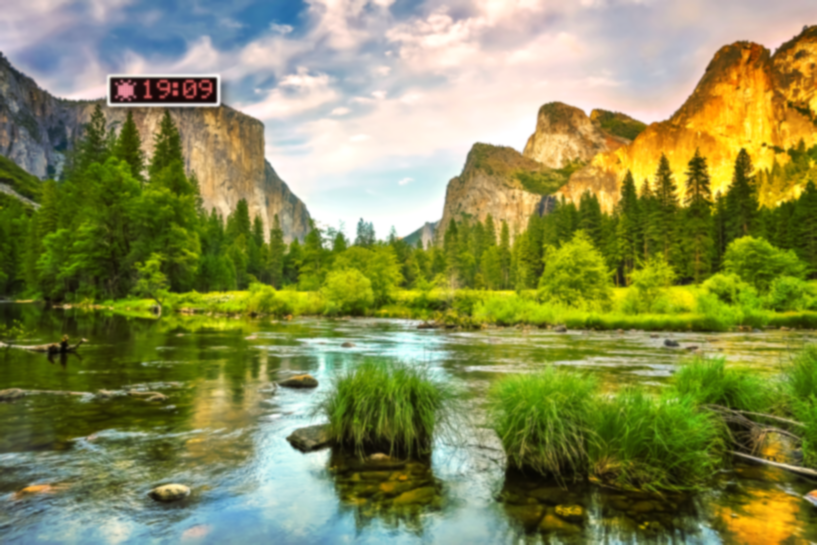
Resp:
19h09
